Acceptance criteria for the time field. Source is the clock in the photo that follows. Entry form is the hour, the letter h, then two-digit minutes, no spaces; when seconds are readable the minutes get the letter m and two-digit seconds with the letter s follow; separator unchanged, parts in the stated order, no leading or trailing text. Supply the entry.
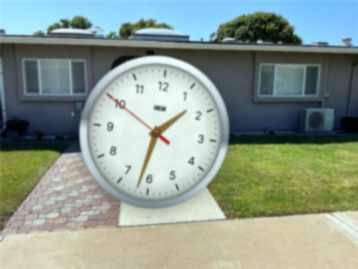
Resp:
1h31m50s
